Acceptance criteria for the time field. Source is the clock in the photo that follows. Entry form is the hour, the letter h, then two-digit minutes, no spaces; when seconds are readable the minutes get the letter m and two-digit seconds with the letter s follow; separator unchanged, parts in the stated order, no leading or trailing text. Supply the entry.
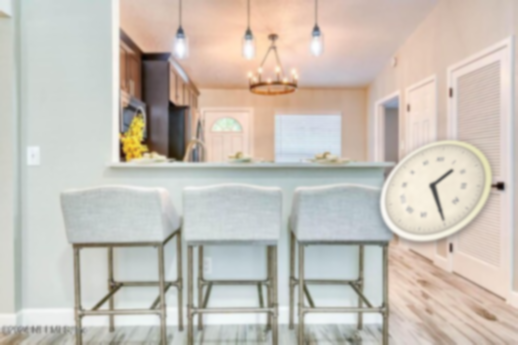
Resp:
1h25
